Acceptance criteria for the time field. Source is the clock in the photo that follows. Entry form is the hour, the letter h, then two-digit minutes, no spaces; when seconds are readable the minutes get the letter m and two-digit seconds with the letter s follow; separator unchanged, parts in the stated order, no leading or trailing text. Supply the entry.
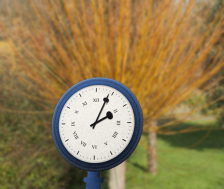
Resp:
2h04
